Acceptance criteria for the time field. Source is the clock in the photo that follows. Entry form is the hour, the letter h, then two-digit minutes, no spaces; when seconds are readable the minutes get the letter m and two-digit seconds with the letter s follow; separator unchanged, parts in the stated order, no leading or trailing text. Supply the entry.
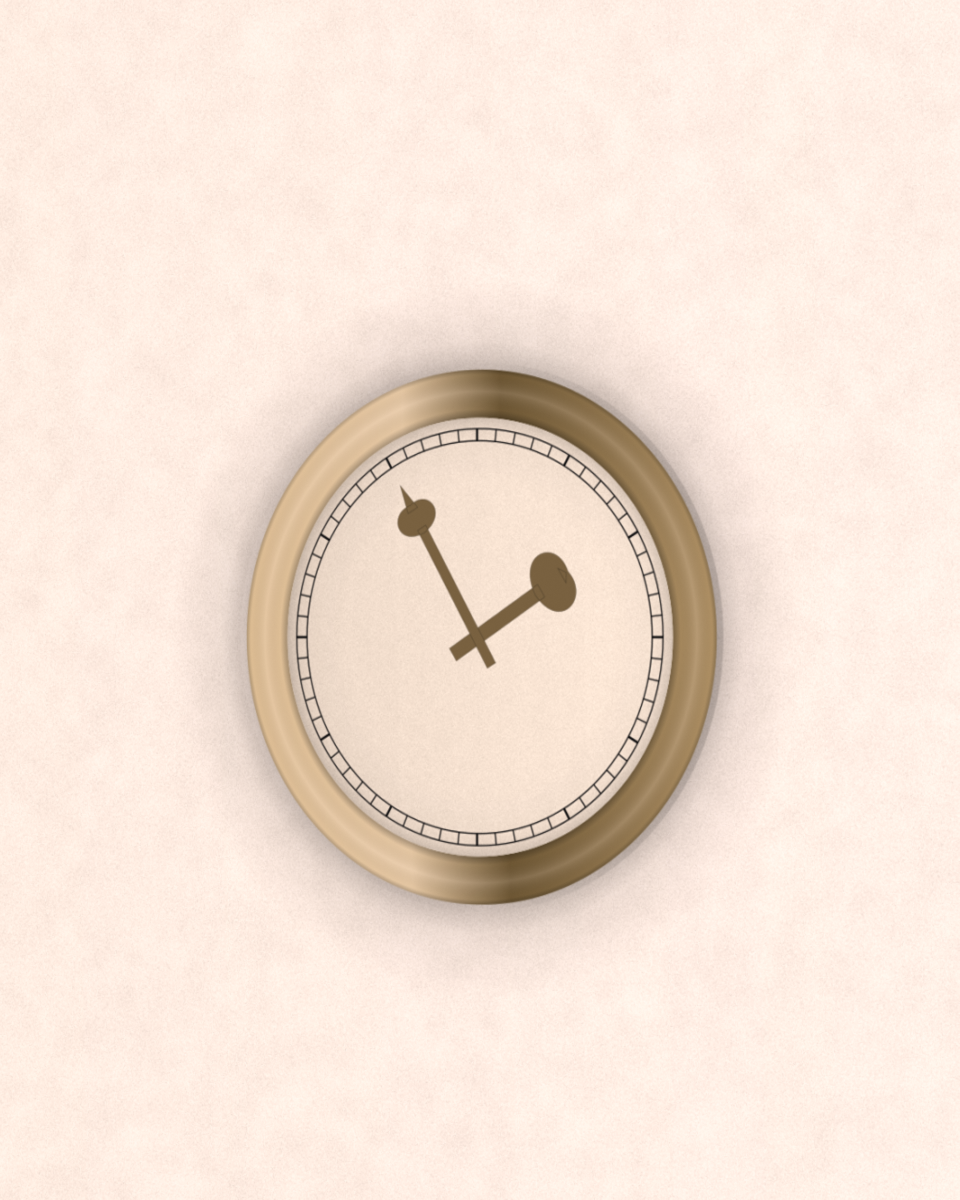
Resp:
1h55
